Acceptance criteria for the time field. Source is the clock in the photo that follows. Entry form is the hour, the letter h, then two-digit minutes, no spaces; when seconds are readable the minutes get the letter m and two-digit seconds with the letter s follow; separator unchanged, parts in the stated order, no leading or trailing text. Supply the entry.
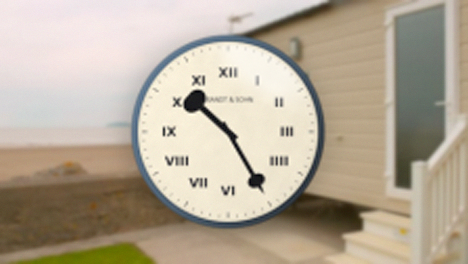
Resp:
10h25
